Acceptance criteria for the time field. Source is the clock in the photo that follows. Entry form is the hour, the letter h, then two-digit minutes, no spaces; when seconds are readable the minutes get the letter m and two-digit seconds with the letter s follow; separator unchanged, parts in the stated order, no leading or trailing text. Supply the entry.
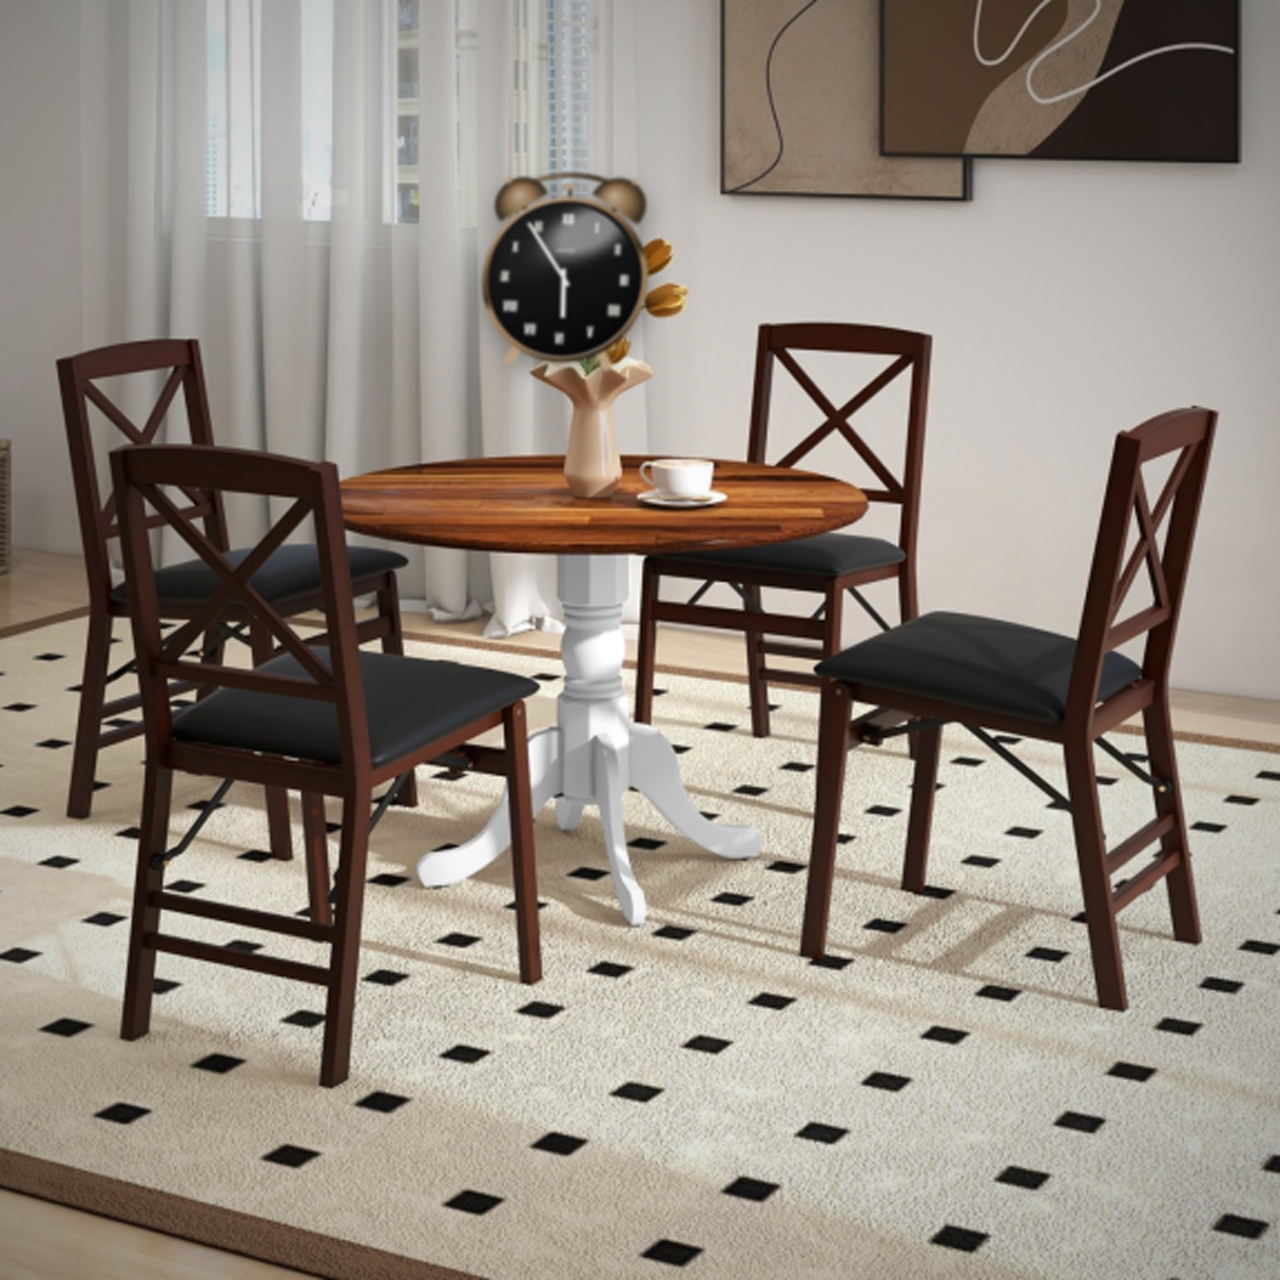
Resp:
5h54
